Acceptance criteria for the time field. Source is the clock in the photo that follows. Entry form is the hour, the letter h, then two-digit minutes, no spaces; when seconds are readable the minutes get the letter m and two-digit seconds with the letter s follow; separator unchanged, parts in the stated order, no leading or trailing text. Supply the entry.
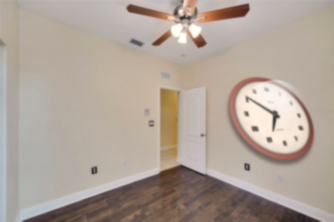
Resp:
6h51
